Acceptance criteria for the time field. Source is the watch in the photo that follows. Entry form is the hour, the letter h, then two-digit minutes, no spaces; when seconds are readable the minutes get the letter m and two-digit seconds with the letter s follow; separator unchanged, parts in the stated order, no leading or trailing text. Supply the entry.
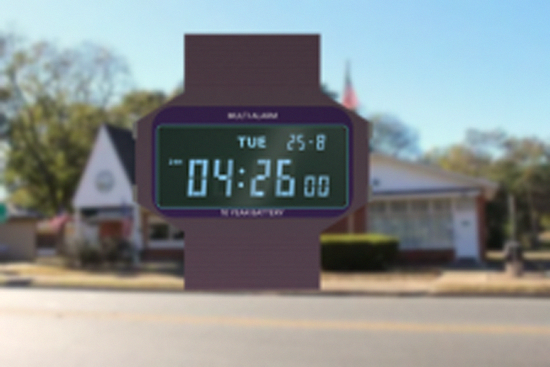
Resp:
4h26m00s
